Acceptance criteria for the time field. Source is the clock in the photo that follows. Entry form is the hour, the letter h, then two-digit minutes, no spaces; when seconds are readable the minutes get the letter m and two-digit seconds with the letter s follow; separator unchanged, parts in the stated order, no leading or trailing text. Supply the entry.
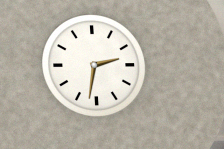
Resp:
2h32
